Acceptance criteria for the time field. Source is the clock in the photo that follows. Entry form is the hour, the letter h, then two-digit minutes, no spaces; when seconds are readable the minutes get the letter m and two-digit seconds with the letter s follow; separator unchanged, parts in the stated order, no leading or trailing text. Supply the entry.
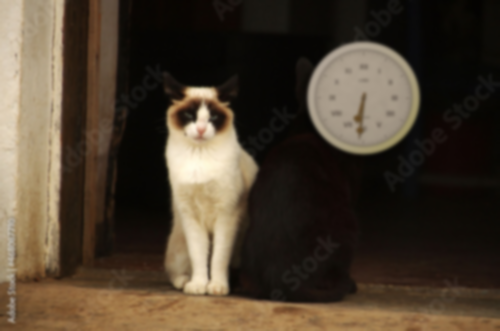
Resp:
6h31
